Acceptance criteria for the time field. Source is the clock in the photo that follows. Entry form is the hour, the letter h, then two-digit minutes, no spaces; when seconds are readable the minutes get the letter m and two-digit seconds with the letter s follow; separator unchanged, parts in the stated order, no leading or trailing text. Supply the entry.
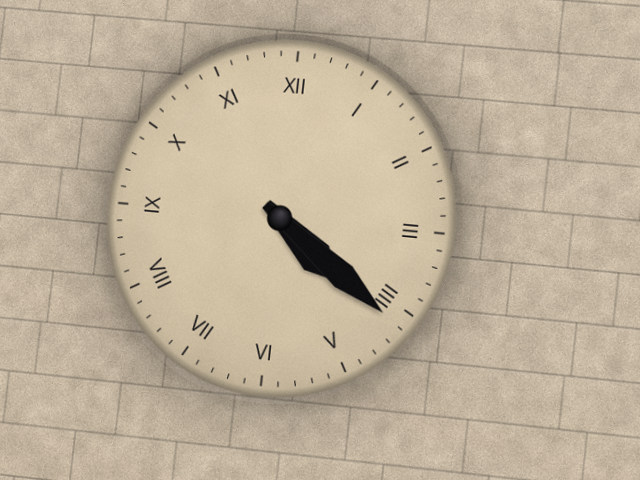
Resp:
4h21
